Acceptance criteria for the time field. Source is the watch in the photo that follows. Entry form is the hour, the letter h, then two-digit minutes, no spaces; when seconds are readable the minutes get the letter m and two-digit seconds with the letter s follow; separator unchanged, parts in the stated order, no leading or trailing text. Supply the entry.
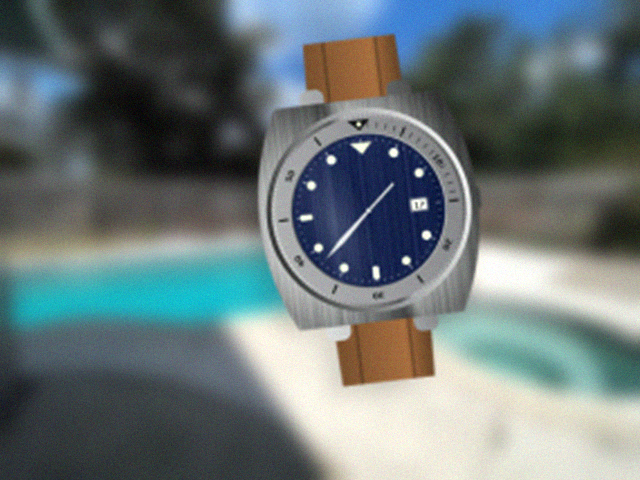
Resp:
1h38
